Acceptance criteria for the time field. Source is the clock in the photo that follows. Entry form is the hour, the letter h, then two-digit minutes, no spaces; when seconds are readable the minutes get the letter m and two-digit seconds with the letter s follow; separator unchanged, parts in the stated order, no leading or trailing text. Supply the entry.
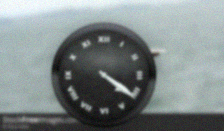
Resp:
4h21
